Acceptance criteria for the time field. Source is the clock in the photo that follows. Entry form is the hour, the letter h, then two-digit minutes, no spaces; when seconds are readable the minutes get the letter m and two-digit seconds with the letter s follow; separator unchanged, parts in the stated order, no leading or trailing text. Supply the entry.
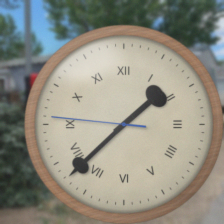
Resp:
1h37m46s
